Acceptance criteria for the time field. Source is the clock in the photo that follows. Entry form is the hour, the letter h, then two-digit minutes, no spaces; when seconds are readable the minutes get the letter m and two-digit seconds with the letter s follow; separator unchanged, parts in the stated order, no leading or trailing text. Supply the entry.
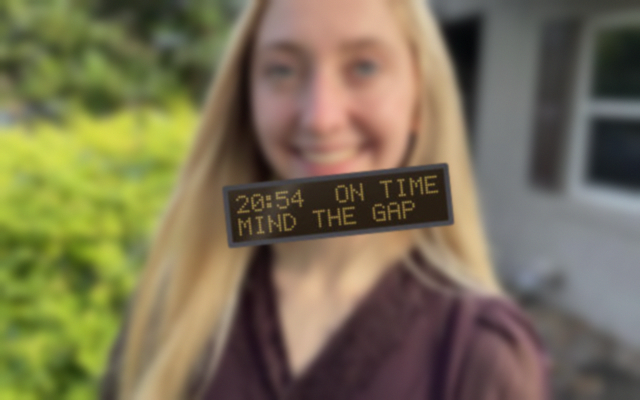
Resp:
20h54
